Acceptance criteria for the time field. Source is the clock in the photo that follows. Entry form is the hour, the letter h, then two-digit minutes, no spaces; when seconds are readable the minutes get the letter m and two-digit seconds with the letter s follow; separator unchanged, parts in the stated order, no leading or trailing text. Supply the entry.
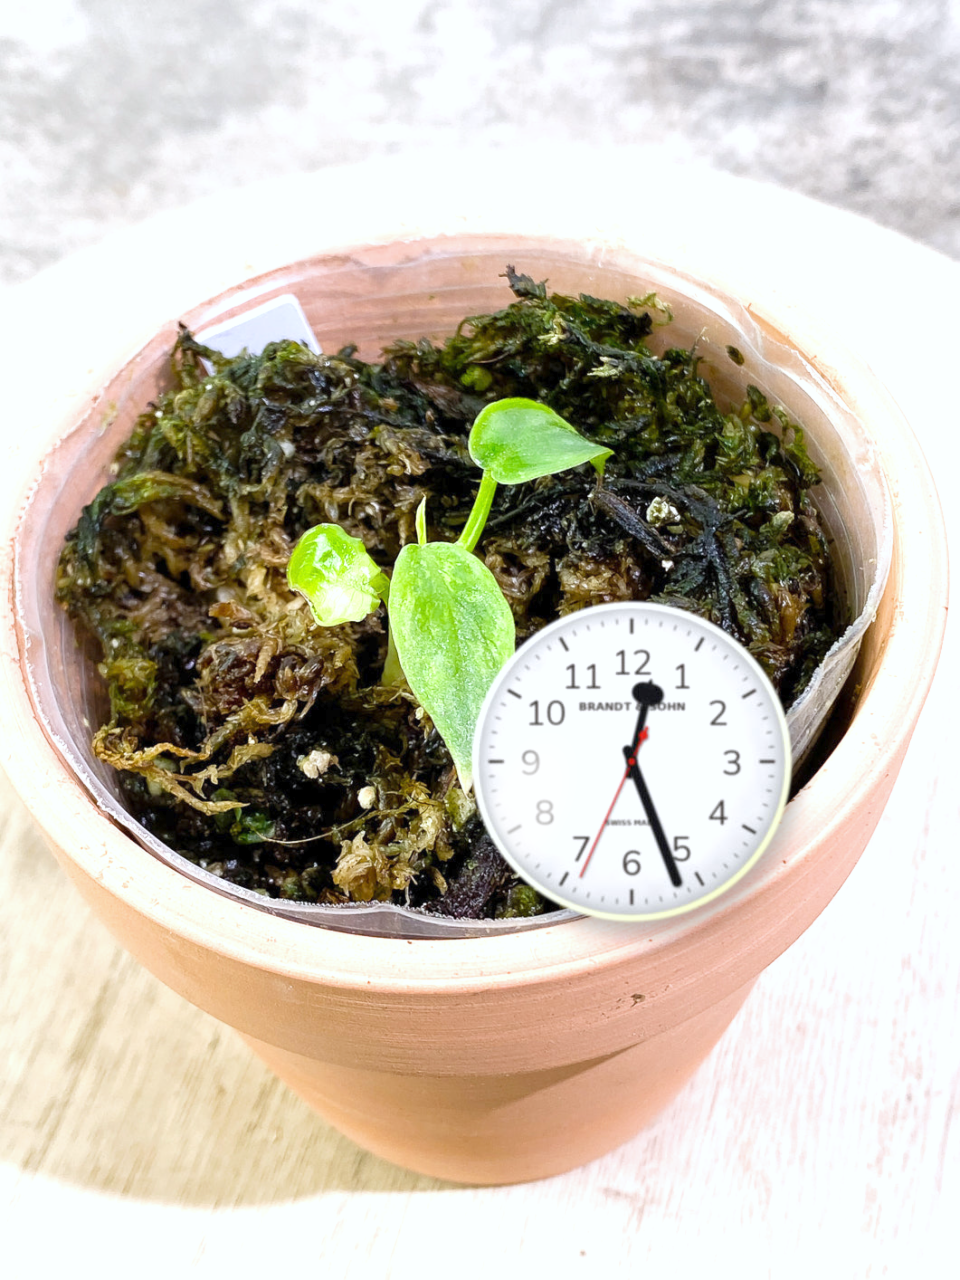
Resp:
12h26m34s
